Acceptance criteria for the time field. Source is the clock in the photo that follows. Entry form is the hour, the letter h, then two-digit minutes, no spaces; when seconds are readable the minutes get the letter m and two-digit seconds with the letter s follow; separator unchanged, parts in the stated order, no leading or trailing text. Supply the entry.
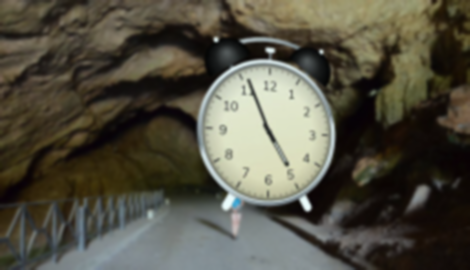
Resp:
4h56
